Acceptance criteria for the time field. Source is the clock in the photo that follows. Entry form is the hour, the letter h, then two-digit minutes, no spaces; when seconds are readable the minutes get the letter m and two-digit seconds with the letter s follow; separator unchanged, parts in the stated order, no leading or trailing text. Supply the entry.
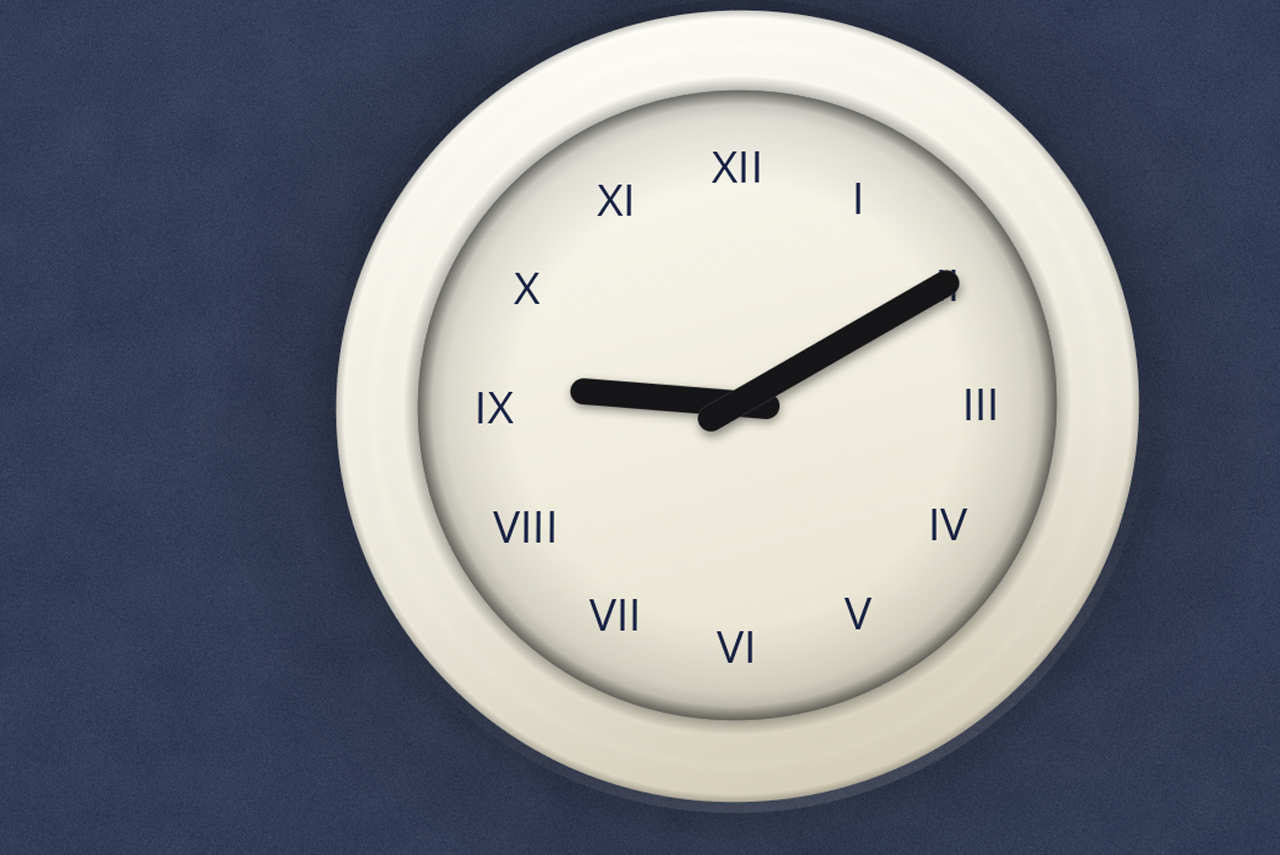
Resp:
9h10
